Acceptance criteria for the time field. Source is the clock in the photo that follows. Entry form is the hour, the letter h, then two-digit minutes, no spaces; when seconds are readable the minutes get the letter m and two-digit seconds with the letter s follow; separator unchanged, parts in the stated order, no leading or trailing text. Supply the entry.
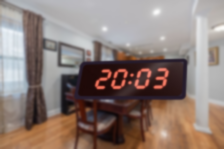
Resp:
20h03
